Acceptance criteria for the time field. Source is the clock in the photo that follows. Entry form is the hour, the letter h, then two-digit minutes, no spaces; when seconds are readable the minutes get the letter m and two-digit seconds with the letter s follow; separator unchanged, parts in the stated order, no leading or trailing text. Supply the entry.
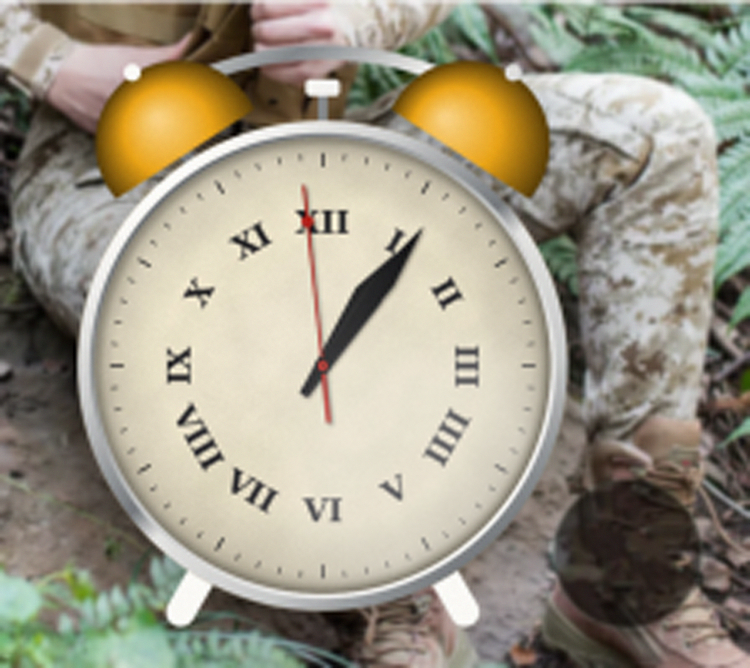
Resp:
1h05m59s
